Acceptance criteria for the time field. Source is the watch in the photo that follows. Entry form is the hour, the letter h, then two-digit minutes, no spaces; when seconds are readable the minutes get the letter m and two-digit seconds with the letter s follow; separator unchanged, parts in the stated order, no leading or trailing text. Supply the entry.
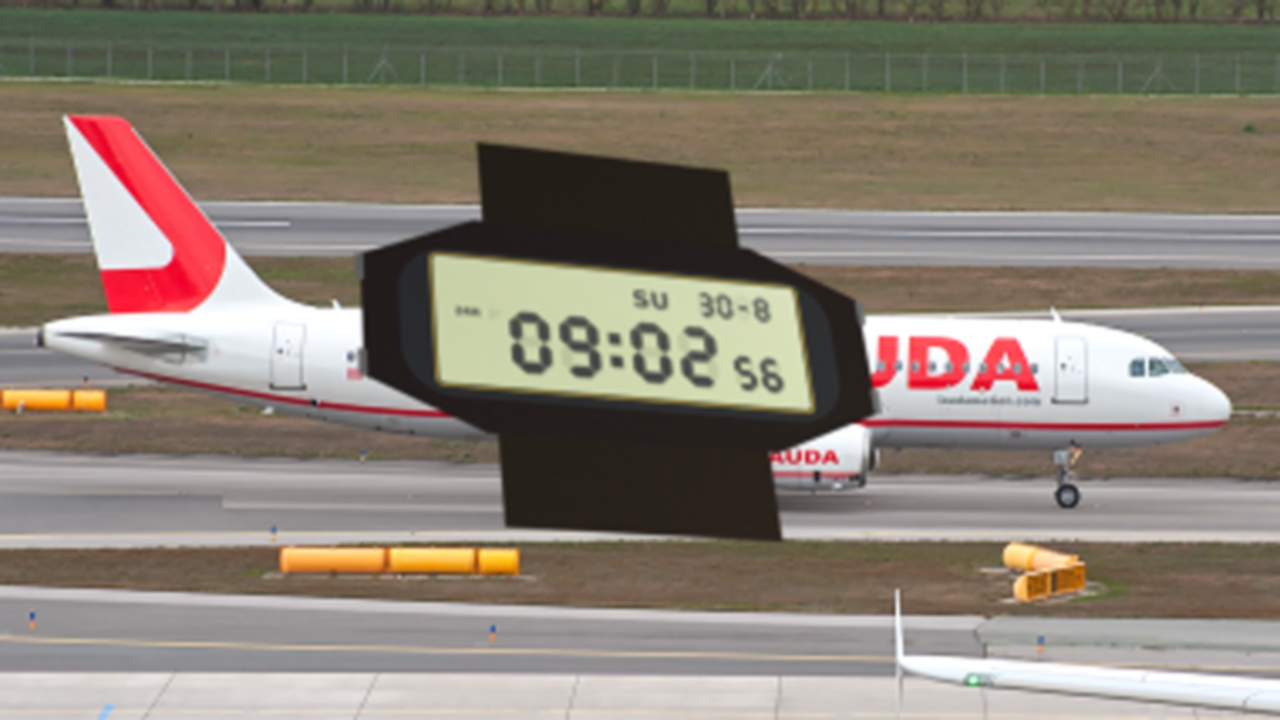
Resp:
9h02m56s
